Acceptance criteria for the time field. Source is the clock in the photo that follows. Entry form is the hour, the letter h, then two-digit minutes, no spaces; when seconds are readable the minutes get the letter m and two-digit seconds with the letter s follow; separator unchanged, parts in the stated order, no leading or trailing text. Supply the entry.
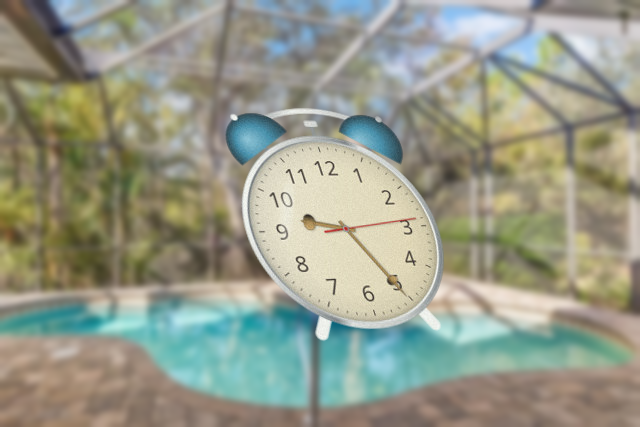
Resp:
9h25m14s
